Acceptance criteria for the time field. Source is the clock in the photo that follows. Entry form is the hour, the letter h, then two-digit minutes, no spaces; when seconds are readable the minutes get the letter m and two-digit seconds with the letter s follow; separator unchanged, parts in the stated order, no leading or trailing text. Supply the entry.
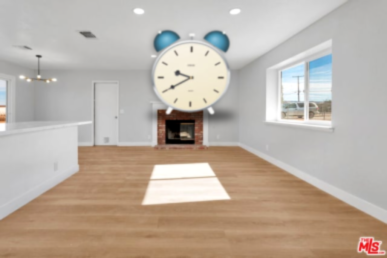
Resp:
9h40
